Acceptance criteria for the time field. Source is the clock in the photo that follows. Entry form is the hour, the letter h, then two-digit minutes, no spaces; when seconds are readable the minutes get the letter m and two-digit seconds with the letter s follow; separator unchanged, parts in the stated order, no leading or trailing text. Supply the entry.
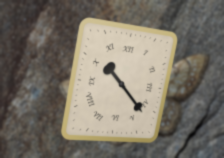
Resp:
10h22
